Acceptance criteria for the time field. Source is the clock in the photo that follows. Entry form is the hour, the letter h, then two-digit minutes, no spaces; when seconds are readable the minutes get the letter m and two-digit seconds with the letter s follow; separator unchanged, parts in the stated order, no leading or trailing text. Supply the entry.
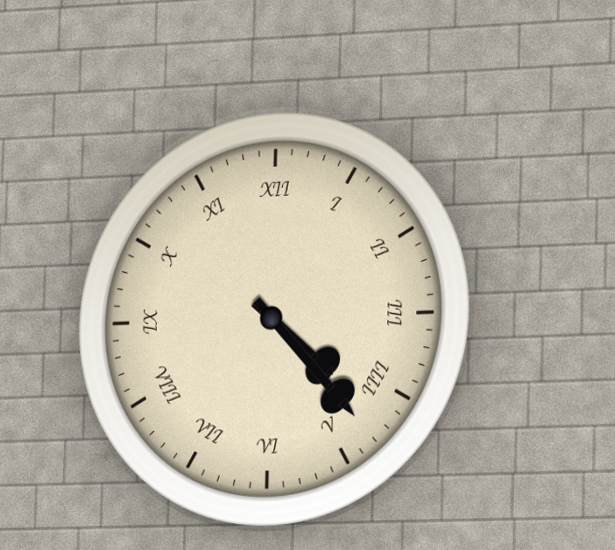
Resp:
4h23
